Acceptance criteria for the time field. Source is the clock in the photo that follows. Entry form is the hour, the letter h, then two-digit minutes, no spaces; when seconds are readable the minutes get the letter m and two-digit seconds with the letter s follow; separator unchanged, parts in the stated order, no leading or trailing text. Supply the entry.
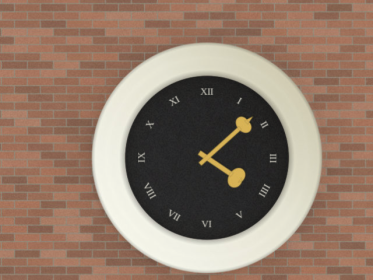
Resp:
4h08
